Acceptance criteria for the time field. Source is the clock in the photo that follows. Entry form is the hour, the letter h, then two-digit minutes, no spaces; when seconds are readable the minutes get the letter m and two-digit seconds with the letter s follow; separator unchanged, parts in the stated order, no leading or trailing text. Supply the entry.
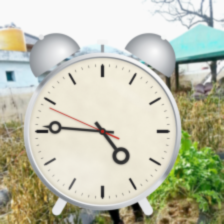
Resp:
4h45m49s
